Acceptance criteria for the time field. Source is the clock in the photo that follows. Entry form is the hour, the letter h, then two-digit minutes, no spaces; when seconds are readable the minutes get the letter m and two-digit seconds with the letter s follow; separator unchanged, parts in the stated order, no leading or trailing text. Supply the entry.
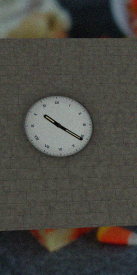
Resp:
10h21
